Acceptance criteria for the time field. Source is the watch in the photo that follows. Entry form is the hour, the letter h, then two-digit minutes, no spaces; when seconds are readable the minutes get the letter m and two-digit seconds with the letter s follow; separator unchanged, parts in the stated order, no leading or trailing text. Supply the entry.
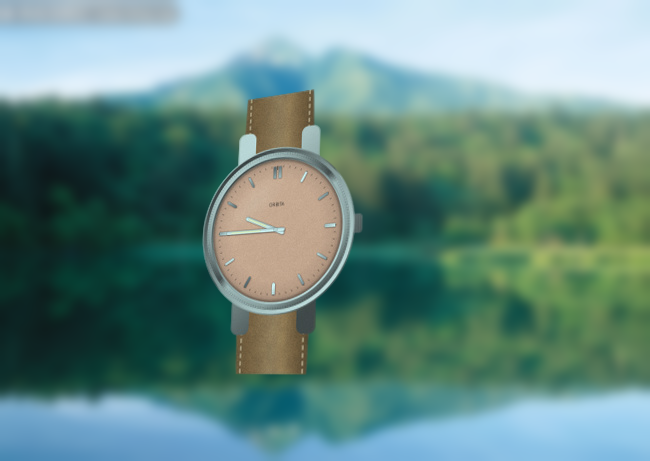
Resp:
9h45
